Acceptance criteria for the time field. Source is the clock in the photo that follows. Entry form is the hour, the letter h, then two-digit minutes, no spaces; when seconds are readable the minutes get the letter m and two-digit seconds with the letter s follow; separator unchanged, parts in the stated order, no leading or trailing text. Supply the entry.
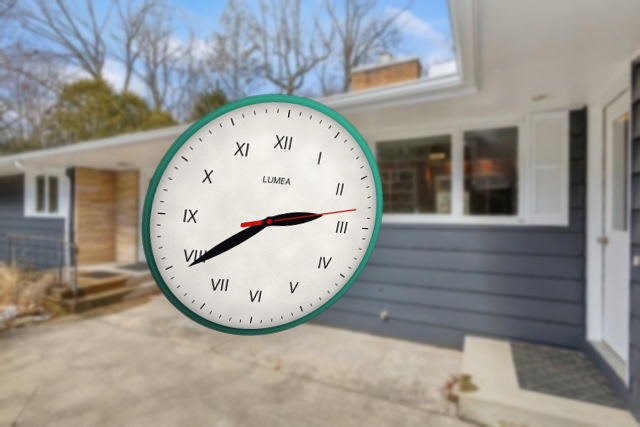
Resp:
2h39m13s
